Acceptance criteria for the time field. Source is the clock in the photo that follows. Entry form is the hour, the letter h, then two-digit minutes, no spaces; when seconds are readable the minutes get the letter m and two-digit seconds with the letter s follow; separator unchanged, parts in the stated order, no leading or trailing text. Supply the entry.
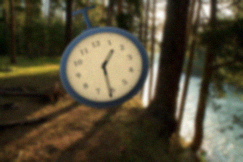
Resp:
1h31
